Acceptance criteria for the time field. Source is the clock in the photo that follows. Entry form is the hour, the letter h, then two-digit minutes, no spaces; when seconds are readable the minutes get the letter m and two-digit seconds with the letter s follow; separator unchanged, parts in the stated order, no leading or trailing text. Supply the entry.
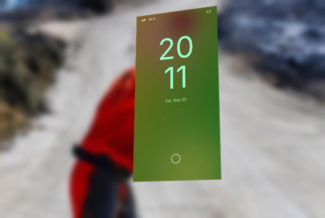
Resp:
20h11
